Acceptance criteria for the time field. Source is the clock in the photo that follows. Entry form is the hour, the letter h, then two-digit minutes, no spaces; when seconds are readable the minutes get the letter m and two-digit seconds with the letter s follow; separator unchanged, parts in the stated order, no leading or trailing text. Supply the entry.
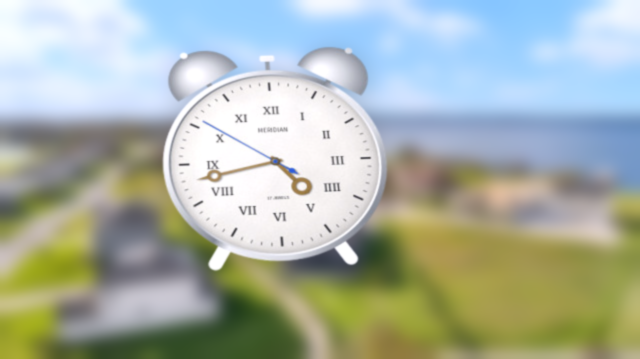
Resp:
4h42m51s
